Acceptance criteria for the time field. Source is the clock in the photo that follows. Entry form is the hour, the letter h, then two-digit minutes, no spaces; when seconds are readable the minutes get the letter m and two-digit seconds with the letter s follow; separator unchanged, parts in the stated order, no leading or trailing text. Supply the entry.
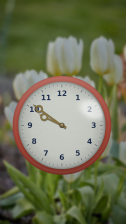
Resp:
9h51
